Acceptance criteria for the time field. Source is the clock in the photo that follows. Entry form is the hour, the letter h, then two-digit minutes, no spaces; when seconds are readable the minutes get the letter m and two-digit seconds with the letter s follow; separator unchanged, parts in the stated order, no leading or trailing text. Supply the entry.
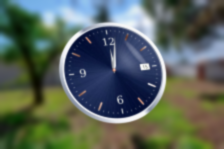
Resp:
12h02
